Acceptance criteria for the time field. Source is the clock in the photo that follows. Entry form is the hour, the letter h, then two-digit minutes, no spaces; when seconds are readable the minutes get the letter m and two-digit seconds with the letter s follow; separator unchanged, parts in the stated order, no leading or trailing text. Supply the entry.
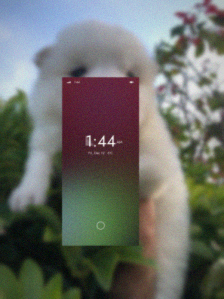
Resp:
1h44
